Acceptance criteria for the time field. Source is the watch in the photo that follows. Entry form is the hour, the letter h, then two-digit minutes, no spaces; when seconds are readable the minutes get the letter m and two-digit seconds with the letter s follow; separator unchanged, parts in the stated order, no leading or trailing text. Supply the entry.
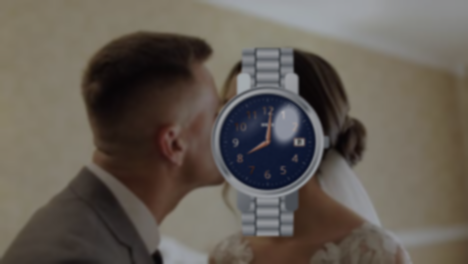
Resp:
8h01
